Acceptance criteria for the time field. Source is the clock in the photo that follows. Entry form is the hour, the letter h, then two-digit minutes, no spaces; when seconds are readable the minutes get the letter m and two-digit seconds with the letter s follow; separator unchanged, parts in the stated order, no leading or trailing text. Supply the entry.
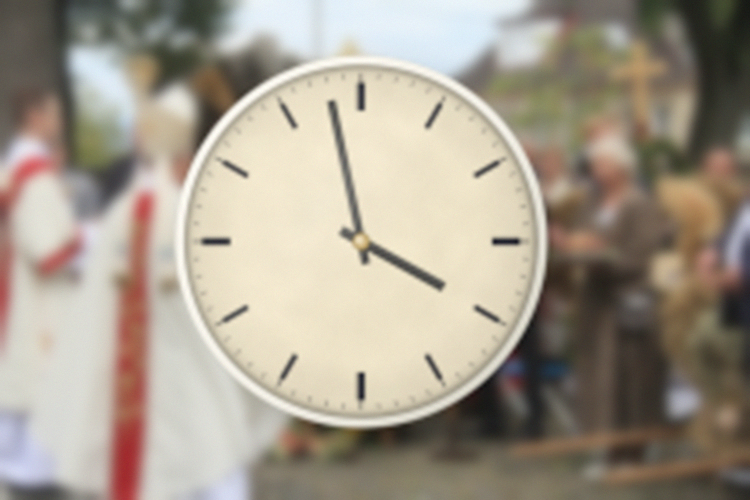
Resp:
3h58
